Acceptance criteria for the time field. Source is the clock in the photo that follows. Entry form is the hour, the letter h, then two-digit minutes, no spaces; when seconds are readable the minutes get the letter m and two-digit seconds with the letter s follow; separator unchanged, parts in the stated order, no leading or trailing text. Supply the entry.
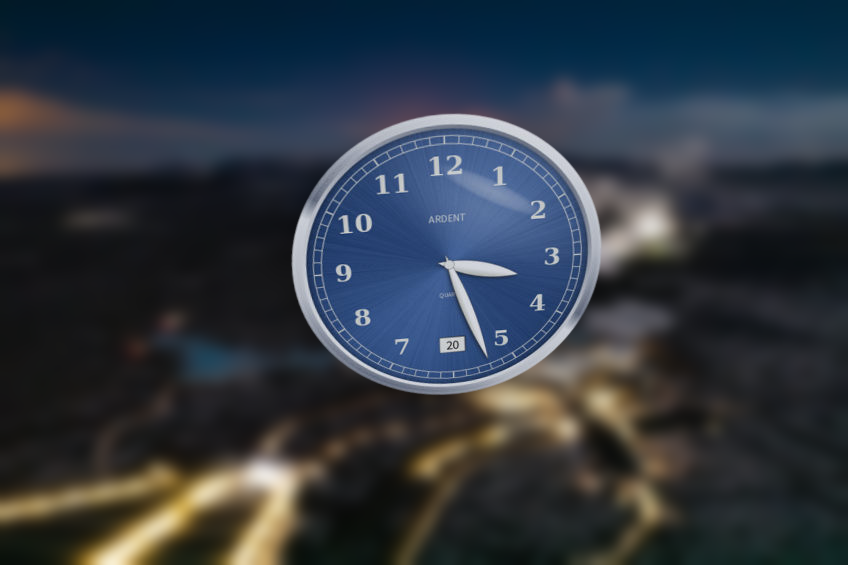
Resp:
3h27
